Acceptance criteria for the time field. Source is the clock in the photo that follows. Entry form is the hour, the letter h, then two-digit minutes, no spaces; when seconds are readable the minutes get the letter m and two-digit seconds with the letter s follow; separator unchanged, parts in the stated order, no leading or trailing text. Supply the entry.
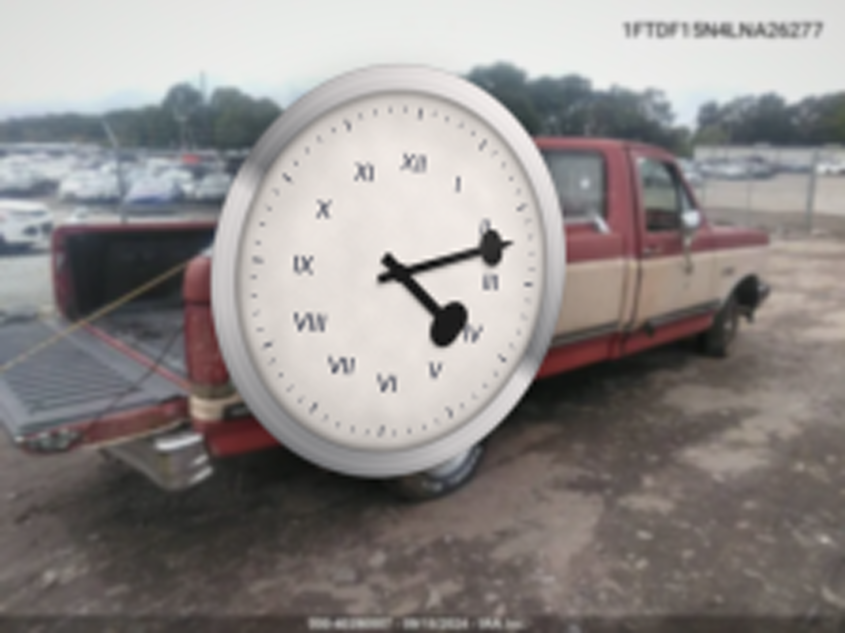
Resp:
4h12
